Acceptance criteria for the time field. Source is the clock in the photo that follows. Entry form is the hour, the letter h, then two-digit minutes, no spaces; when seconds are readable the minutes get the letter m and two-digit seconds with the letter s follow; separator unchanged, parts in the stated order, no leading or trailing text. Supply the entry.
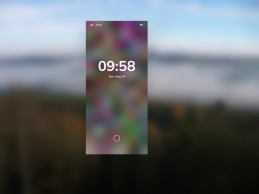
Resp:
9h58
